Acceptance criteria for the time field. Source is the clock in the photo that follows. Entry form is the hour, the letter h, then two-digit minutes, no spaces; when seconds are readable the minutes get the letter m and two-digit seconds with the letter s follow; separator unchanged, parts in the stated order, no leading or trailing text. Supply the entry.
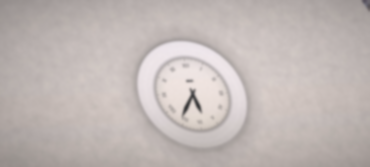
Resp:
5h36
